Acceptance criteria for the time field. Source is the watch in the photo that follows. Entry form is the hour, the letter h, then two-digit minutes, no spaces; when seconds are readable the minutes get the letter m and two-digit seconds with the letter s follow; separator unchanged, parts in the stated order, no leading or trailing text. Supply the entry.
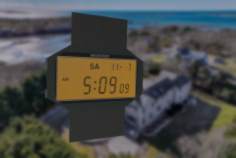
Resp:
5h09m09s
